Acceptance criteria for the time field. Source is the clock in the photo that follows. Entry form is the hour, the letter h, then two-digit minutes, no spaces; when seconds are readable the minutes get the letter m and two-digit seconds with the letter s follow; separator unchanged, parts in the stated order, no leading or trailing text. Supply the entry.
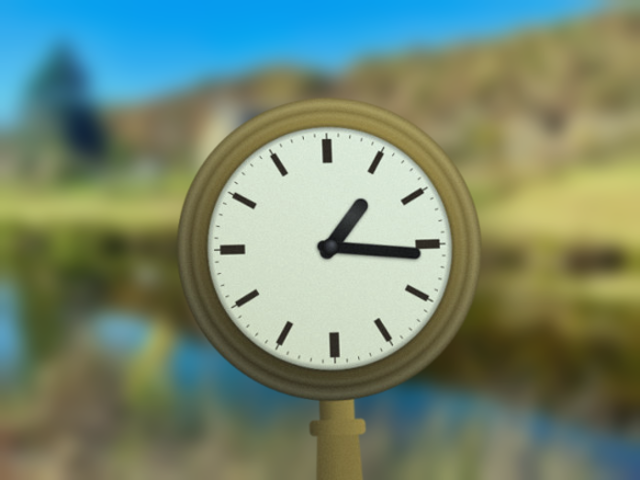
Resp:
1h16
